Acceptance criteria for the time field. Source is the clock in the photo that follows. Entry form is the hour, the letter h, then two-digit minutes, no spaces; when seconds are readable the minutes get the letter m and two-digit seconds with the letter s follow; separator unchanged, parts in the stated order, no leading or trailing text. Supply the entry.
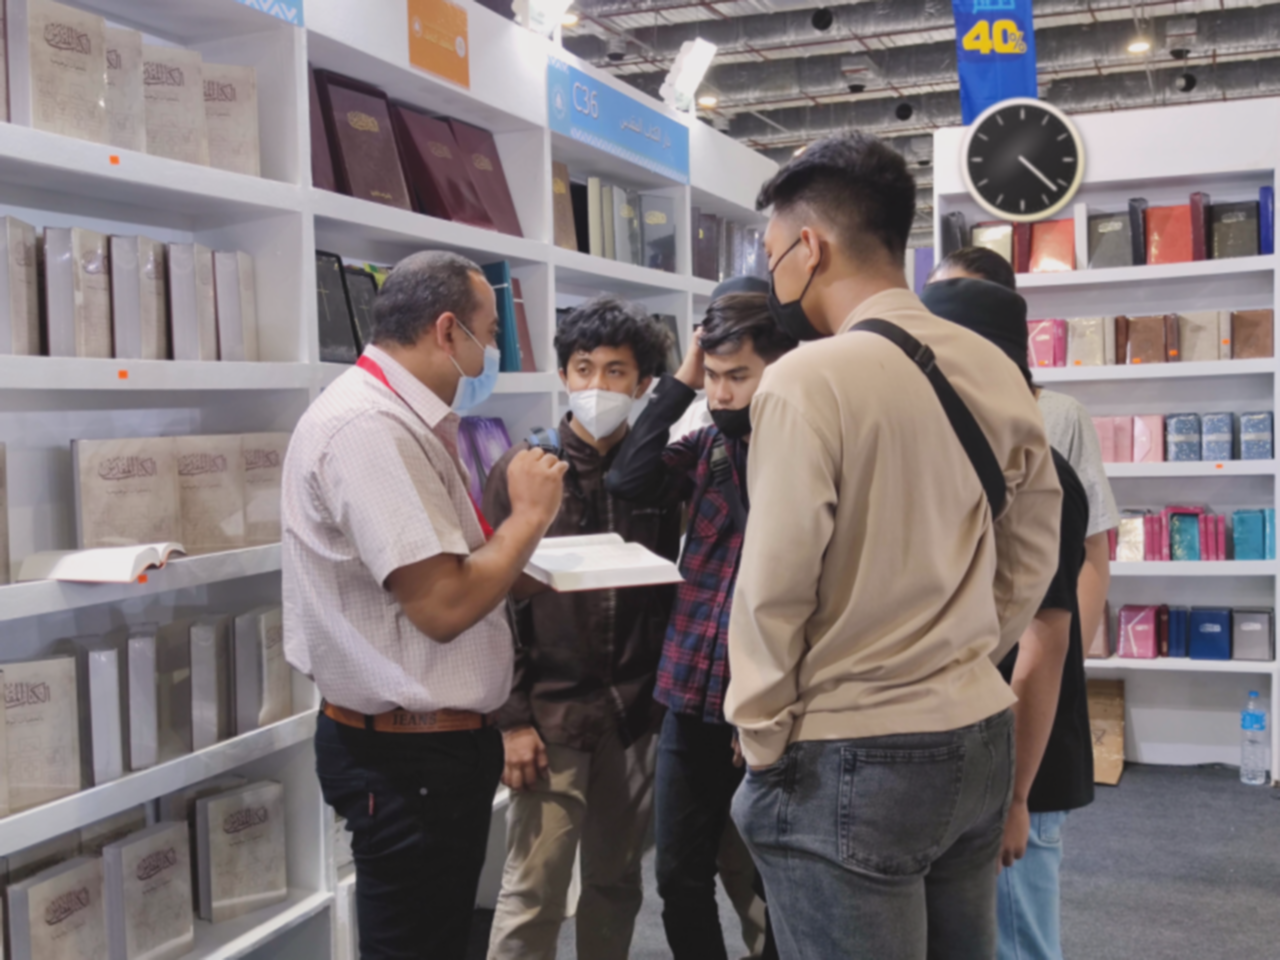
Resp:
4h22
